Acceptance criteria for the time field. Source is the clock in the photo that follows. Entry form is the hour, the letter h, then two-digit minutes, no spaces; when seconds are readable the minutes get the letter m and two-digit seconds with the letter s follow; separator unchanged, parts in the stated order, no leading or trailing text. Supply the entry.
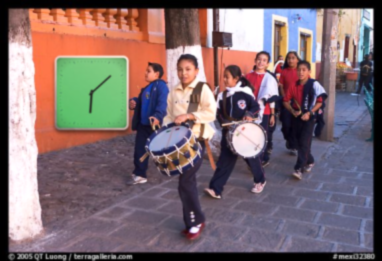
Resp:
6h08
